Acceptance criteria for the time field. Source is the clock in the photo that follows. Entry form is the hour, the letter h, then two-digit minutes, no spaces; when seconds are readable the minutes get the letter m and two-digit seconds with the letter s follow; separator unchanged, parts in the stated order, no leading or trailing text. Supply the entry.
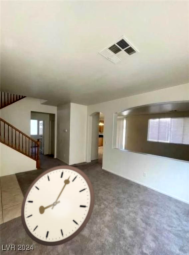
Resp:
8h03
